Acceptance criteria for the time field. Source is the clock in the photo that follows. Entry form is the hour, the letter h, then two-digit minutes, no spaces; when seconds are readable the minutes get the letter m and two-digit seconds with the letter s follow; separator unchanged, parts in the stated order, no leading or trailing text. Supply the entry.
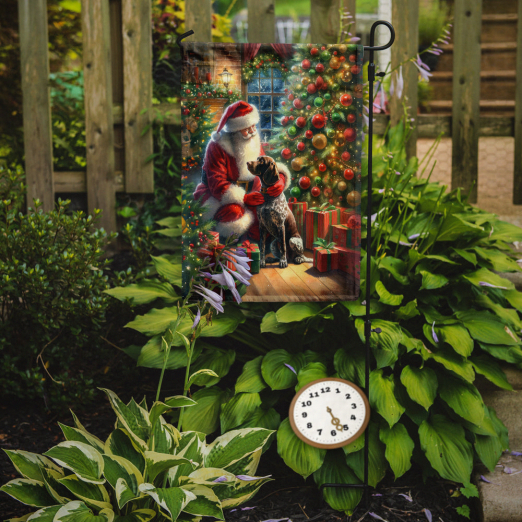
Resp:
5h27
